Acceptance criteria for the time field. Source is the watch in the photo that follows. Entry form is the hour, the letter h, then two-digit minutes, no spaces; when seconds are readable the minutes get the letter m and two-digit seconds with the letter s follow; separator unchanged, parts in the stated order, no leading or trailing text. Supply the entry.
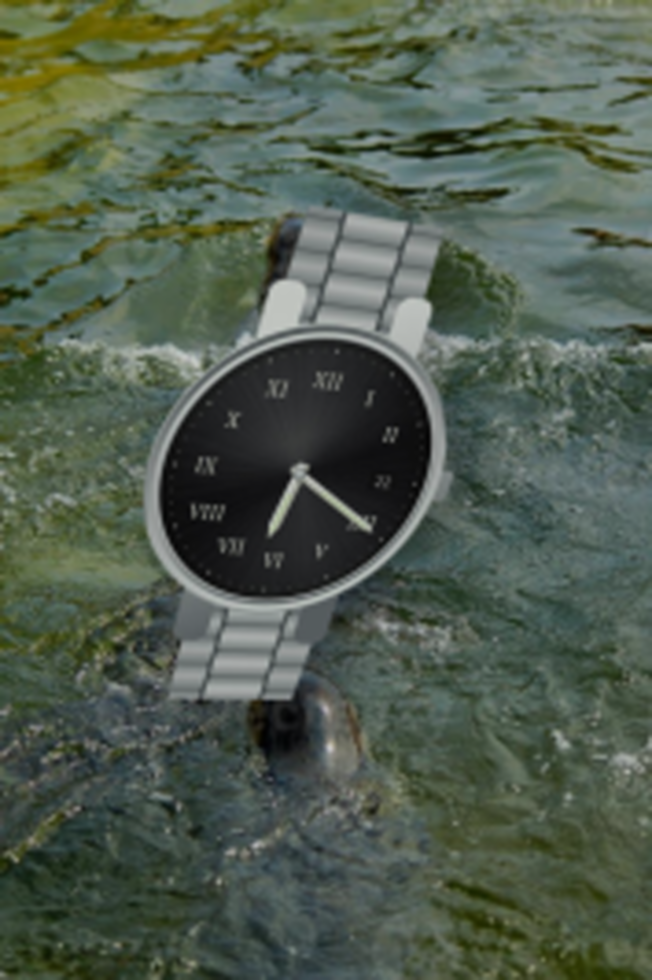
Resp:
6h20
